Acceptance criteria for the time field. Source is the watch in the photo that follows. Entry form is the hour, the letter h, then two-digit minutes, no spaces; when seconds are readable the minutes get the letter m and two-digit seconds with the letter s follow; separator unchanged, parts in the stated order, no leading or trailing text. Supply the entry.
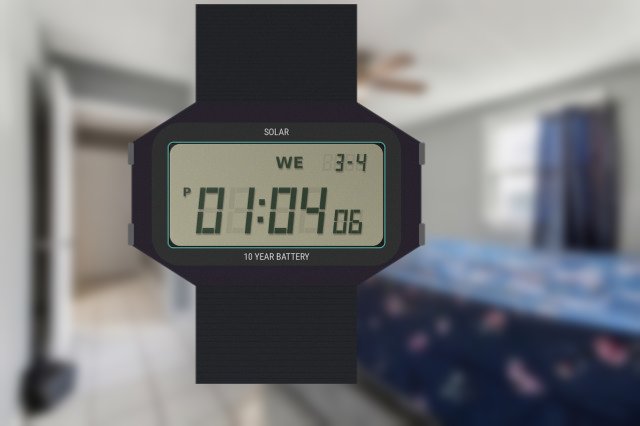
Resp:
1h04m06s
